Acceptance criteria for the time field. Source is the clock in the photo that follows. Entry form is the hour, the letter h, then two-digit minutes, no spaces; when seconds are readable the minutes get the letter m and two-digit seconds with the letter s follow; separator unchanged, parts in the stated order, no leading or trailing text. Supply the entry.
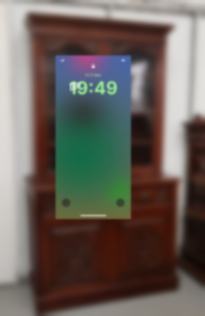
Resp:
19h49
